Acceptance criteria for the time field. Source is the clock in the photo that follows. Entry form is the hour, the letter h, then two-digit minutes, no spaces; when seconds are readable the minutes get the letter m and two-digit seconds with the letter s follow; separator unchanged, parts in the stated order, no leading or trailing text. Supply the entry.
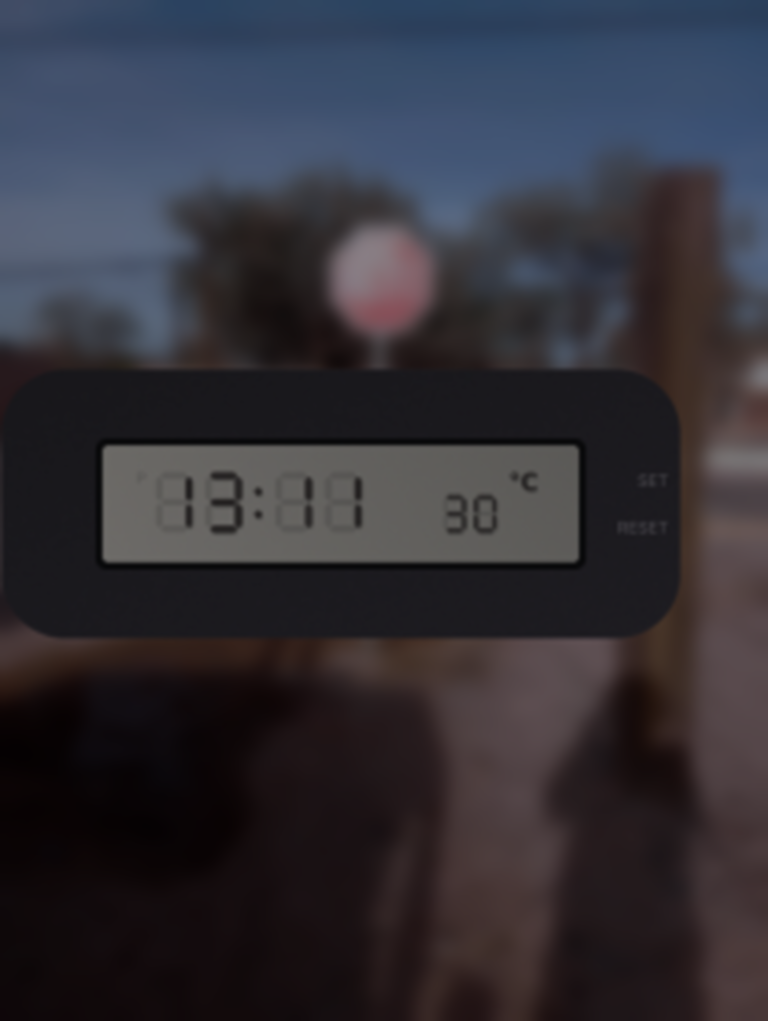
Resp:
13h11
